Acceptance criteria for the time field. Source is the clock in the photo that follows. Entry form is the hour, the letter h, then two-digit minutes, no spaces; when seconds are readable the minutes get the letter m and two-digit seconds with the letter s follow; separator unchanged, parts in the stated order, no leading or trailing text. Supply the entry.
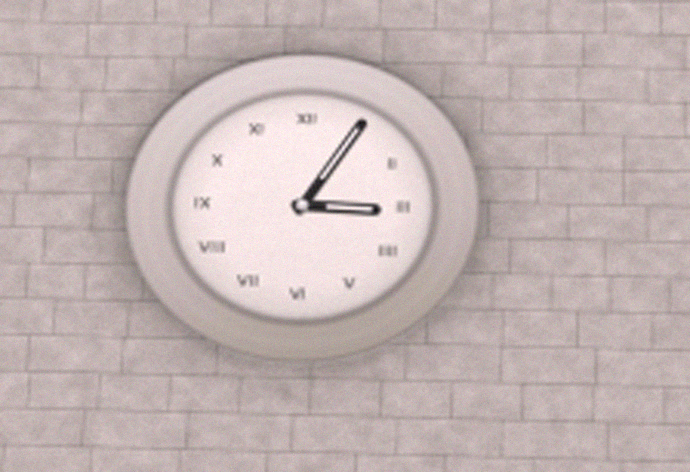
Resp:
3h05
